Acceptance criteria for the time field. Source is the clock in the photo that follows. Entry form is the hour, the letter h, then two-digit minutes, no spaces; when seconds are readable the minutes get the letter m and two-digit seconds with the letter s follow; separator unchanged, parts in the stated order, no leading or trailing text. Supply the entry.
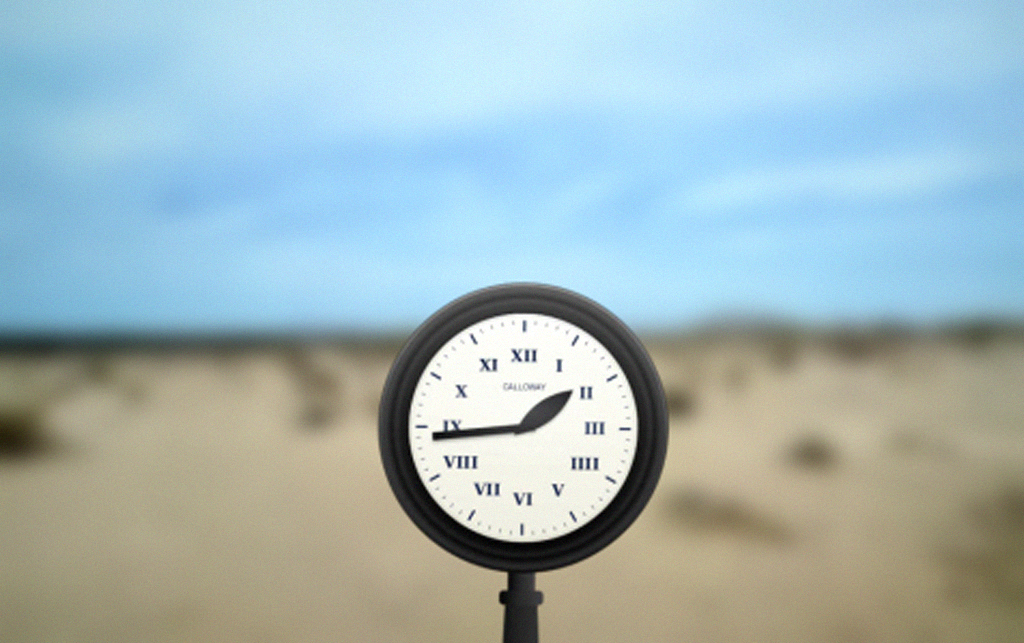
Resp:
1h44
